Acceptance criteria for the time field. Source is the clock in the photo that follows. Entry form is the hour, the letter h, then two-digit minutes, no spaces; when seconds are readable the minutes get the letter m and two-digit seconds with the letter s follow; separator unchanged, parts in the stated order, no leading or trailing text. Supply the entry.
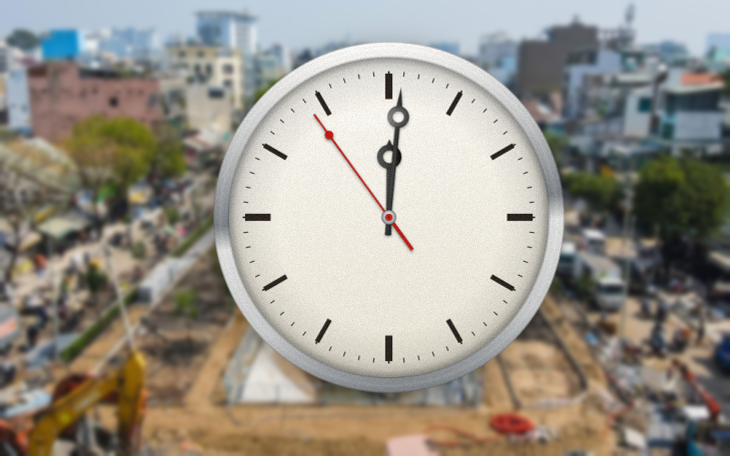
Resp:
12h00m54s
